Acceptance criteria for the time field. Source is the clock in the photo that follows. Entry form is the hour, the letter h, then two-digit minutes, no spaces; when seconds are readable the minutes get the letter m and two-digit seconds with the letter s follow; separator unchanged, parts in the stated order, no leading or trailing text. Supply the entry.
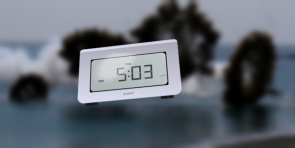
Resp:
5h03
